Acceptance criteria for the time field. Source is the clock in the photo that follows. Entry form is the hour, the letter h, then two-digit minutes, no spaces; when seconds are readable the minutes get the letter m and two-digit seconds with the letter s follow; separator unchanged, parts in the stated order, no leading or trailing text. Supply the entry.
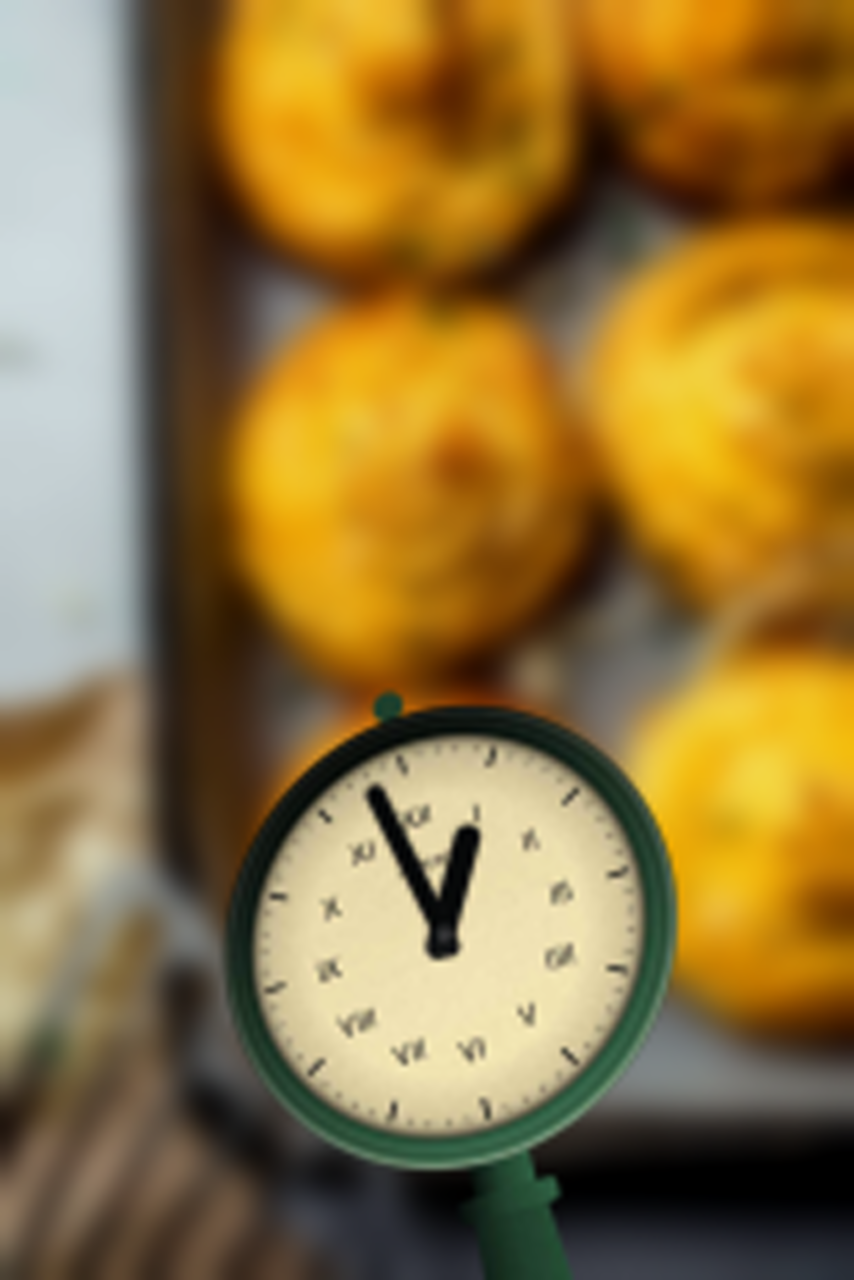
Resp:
12h58
